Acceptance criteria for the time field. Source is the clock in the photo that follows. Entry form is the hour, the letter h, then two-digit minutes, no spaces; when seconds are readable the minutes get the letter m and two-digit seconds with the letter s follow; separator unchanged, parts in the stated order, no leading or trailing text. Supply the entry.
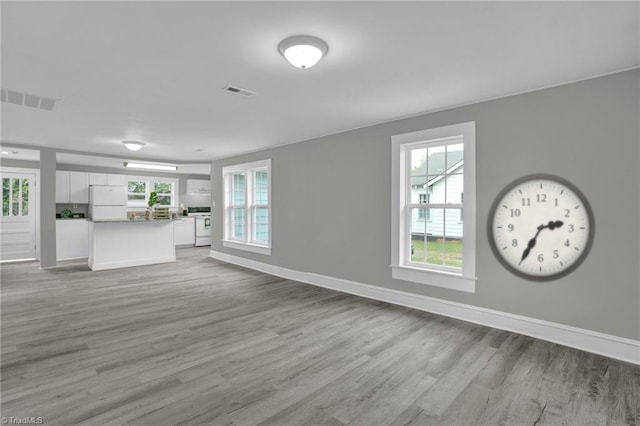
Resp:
2h35
